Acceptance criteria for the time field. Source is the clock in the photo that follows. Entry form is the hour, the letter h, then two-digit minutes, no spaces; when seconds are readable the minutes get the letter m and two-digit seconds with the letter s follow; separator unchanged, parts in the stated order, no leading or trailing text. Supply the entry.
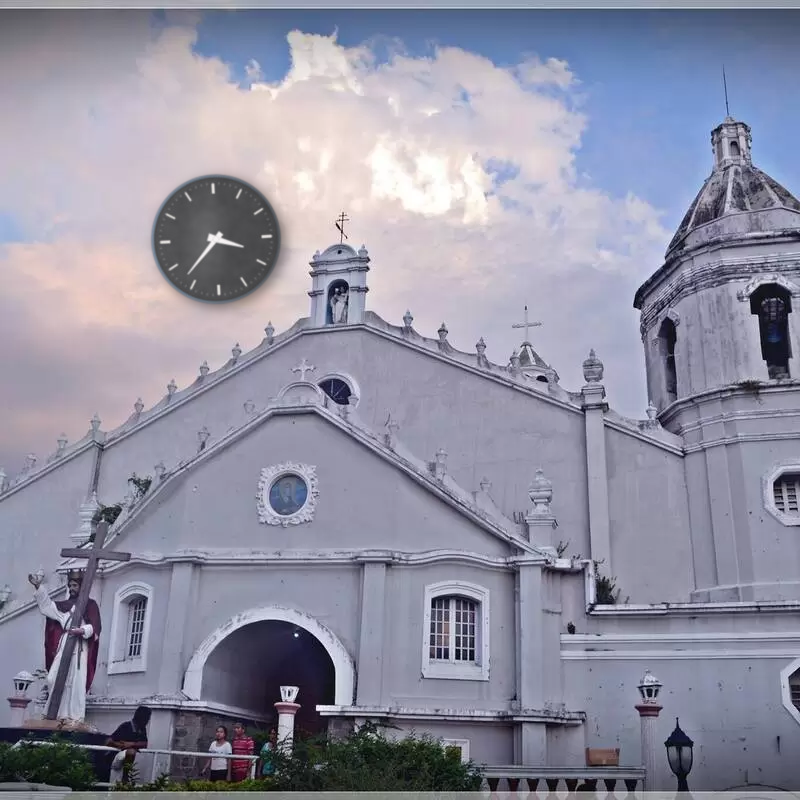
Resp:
3h37
